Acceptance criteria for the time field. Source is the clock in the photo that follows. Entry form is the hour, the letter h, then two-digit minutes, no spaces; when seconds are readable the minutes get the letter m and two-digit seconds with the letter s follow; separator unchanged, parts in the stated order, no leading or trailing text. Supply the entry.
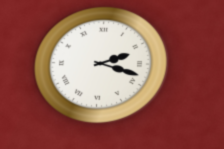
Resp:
2h18
